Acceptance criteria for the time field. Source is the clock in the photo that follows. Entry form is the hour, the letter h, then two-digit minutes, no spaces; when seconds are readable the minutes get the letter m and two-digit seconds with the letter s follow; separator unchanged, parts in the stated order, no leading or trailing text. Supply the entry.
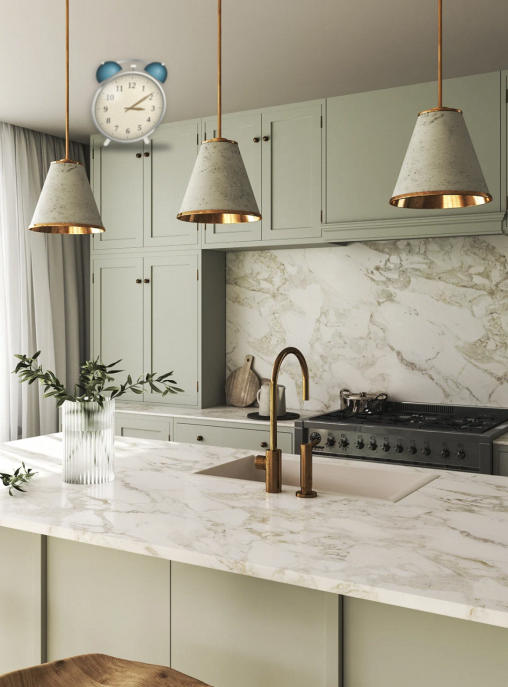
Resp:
3h09
